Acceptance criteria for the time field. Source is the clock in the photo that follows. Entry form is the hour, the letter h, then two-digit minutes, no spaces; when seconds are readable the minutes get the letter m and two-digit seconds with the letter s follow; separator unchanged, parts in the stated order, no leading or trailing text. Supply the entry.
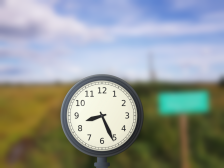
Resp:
8h26
